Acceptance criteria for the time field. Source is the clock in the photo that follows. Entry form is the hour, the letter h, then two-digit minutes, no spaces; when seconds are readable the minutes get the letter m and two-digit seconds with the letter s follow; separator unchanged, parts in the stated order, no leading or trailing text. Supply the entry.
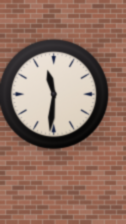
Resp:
11h31
